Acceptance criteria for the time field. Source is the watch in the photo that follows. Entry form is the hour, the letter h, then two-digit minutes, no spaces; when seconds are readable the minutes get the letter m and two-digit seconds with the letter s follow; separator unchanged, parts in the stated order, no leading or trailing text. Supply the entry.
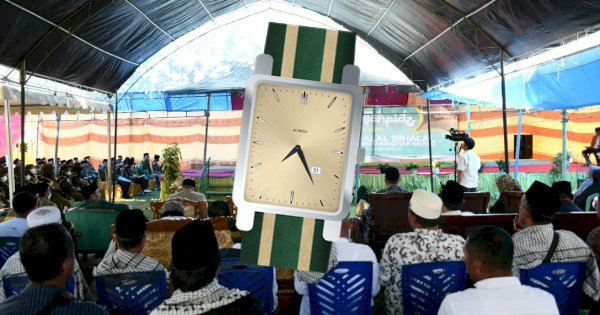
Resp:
7h25
